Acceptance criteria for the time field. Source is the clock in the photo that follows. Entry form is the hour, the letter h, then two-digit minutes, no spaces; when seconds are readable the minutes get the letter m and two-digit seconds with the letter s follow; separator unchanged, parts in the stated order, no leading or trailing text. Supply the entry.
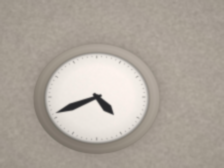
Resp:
4h41
